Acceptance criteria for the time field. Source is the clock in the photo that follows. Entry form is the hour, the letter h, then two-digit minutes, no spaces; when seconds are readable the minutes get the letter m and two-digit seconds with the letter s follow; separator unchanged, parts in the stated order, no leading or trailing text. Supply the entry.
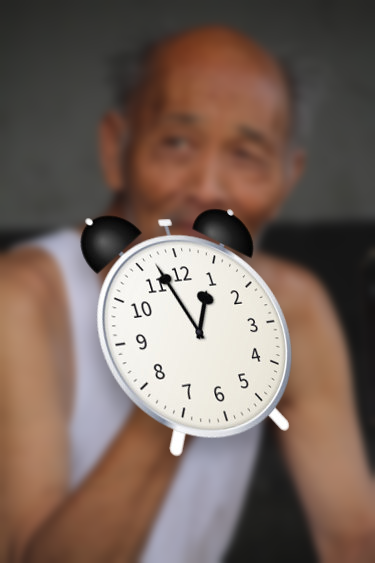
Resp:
12h57
